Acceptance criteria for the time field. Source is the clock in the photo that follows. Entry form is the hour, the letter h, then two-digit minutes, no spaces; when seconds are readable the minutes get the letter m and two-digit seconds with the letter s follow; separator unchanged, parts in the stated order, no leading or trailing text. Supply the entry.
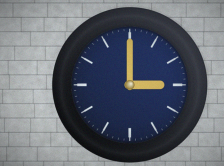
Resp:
3h00
